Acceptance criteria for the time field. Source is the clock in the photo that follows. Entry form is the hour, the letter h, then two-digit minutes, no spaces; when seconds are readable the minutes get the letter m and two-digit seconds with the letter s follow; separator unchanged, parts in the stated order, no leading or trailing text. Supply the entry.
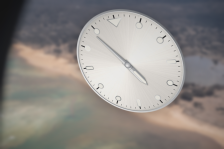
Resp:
4h54
